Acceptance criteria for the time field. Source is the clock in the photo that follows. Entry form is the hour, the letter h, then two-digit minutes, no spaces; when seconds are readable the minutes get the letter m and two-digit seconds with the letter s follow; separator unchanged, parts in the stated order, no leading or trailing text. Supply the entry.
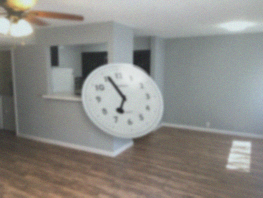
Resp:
6h56
